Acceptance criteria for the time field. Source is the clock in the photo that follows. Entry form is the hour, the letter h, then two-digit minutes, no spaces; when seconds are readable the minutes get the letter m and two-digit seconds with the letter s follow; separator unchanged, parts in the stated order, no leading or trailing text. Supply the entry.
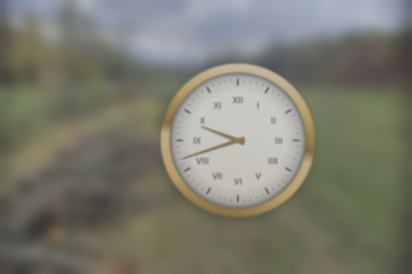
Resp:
9h42
